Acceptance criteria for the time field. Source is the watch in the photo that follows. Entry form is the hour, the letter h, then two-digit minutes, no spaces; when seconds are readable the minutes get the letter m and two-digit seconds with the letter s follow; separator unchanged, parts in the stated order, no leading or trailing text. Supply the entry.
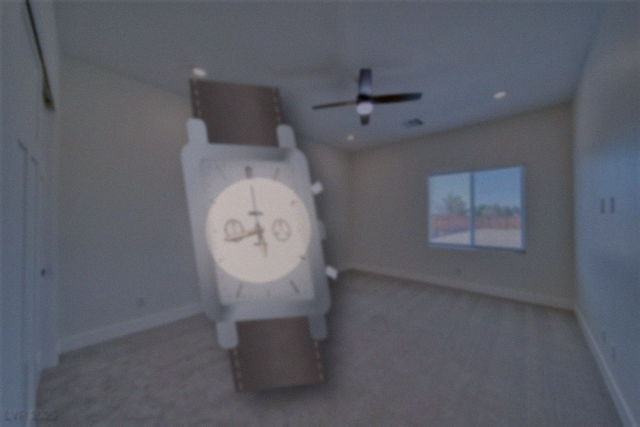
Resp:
5h43
